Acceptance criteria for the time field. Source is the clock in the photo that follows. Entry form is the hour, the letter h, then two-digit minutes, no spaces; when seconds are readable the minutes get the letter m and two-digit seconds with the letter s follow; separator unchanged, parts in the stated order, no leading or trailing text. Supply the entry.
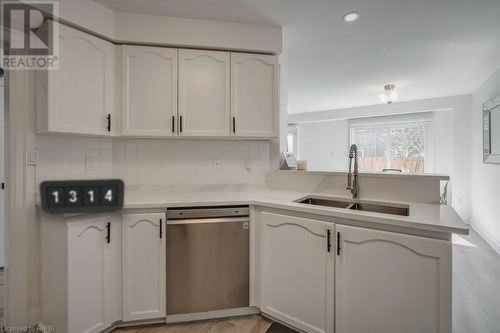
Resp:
13h14
